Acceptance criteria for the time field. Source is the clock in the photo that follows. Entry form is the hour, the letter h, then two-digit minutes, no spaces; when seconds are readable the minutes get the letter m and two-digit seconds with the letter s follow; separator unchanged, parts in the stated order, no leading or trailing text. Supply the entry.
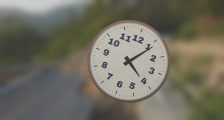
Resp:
4h06
